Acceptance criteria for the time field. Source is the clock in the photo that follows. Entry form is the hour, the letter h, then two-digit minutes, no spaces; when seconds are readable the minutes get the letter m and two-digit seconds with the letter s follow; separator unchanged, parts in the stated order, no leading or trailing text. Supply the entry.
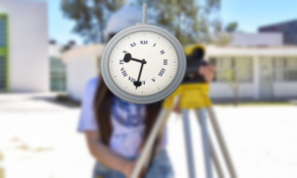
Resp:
9h32
